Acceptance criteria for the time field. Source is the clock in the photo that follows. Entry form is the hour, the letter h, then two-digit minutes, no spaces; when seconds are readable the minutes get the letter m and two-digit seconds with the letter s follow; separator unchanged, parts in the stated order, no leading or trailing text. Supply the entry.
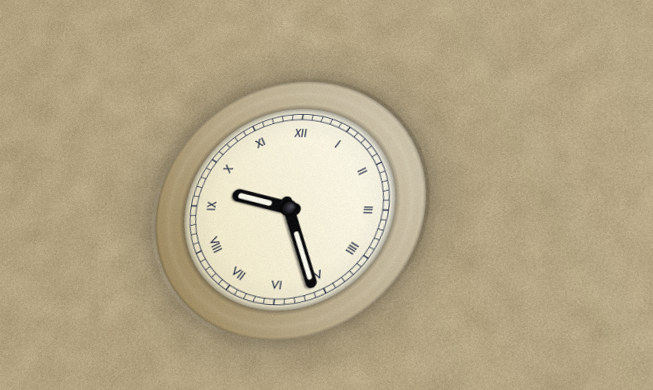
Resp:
9h26
